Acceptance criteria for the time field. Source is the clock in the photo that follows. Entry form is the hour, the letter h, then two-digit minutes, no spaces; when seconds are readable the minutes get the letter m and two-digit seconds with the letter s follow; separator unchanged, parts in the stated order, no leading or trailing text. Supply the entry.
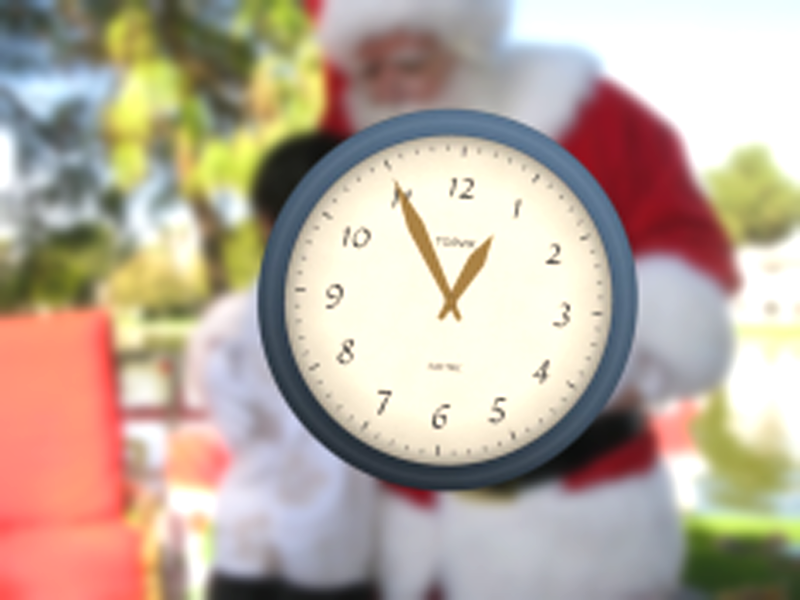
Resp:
12h55
